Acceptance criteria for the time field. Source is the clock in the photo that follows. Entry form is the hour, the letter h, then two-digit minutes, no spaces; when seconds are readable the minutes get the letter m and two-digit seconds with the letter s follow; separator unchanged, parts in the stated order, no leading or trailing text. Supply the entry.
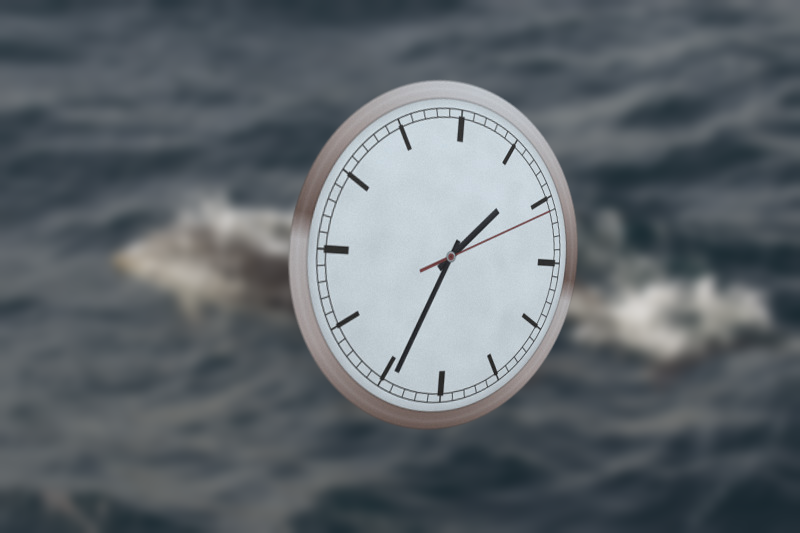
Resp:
1h34m11s
